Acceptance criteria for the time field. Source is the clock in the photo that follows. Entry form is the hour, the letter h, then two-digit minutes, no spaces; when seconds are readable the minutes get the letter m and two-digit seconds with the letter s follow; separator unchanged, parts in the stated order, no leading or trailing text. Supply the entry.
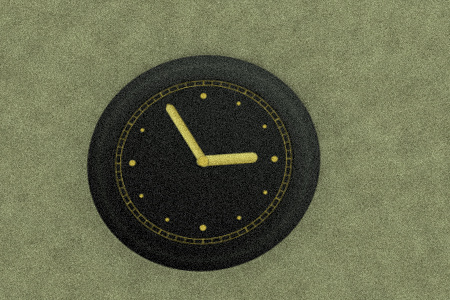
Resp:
2h55
